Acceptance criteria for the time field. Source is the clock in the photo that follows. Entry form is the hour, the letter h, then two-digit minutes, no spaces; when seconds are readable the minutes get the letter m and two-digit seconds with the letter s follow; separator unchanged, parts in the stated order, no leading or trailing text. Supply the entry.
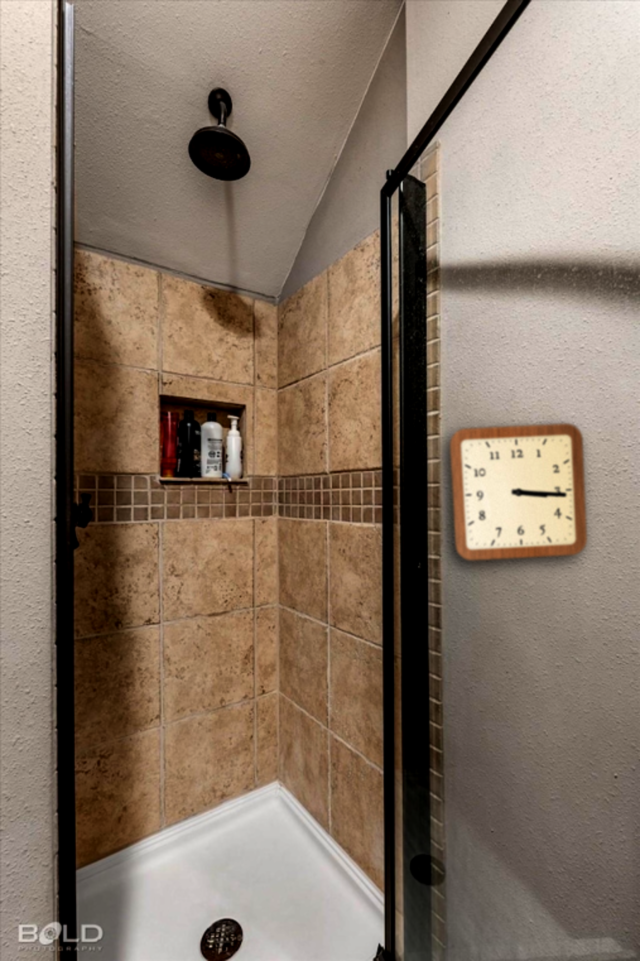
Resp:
3h16
